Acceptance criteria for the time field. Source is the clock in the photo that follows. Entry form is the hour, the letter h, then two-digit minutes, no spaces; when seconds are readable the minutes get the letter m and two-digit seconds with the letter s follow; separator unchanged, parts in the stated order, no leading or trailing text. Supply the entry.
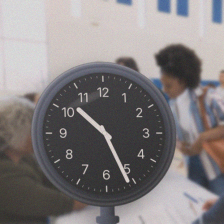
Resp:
10h26
